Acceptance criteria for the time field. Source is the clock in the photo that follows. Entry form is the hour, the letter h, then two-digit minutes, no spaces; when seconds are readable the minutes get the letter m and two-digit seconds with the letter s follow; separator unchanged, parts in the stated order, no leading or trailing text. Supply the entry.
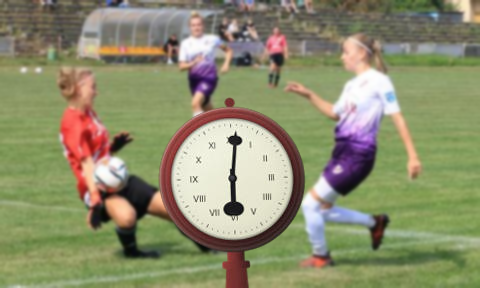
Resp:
6h01
